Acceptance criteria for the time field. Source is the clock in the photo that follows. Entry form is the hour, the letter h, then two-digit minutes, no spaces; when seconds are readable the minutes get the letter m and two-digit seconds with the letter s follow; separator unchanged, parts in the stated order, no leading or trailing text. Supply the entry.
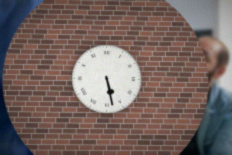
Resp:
5h28
